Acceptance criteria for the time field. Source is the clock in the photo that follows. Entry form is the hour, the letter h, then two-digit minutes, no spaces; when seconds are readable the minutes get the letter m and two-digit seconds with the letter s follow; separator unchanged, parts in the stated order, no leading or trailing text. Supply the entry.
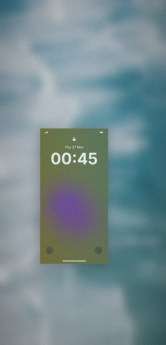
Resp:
0h45
